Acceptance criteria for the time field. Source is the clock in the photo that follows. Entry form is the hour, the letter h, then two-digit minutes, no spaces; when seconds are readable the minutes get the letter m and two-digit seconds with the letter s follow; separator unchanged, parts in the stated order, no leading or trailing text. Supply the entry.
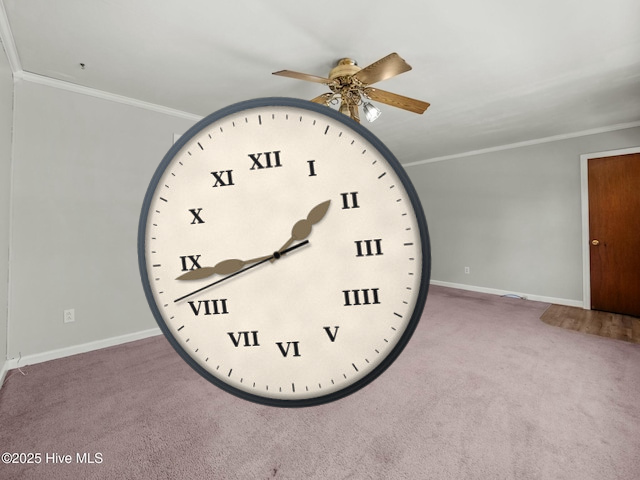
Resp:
1h43m42s
